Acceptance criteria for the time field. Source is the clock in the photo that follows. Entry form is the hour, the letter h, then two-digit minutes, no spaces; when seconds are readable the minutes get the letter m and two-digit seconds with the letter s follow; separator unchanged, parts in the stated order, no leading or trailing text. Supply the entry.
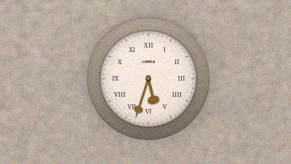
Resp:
5h33
